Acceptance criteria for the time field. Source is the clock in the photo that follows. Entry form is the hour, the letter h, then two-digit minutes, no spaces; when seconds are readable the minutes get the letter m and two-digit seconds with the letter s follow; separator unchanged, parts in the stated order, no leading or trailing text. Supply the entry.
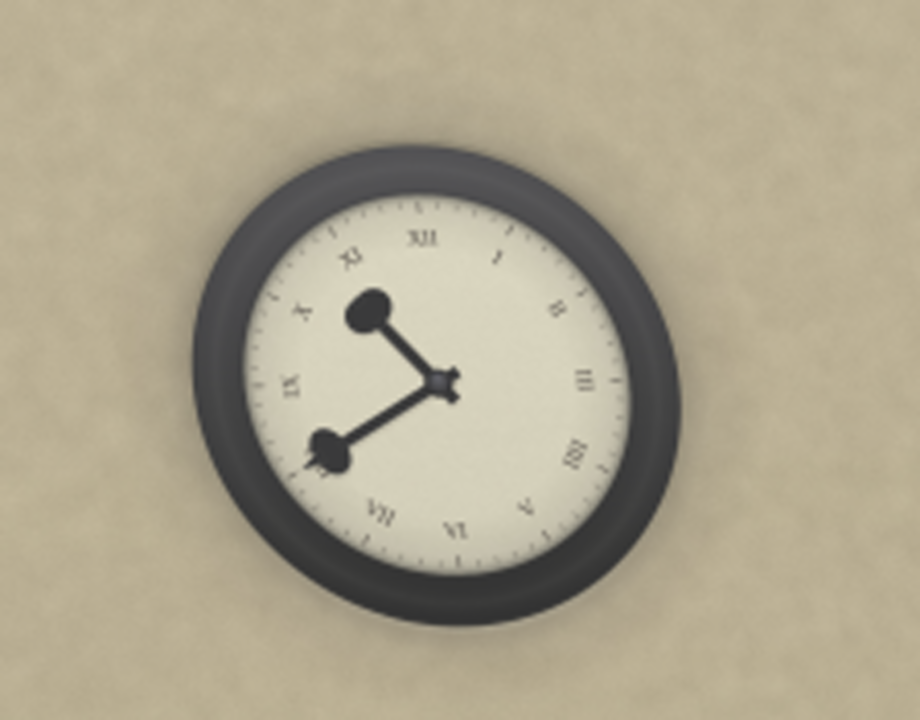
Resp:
10h40
